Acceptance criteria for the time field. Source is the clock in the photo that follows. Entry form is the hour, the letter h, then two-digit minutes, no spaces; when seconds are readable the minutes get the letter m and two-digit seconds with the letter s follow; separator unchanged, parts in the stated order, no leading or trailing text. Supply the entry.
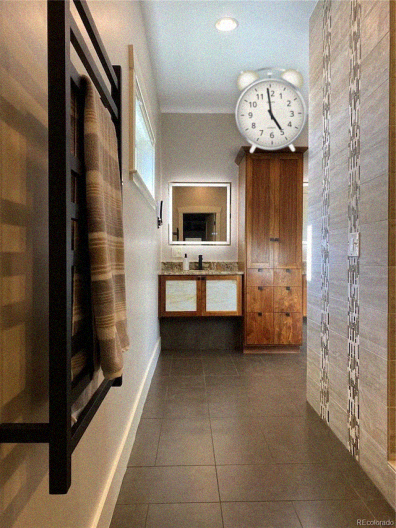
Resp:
4h59
